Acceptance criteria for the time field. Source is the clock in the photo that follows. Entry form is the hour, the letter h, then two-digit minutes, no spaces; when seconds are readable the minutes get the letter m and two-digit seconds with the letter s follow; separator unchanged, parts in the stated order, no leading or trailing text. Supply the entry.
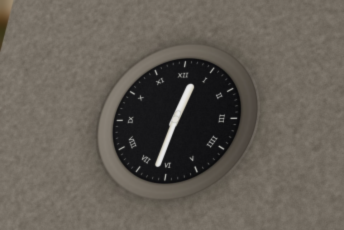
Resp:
12h32
